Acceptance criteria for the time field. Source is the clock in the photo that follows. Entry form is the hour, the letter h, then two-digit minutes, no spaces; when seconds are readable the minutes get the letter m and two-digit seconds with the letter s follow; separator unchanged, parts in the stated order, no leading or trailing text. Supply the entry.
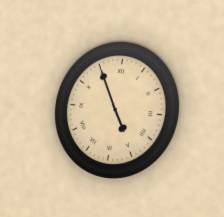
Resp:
4h55
